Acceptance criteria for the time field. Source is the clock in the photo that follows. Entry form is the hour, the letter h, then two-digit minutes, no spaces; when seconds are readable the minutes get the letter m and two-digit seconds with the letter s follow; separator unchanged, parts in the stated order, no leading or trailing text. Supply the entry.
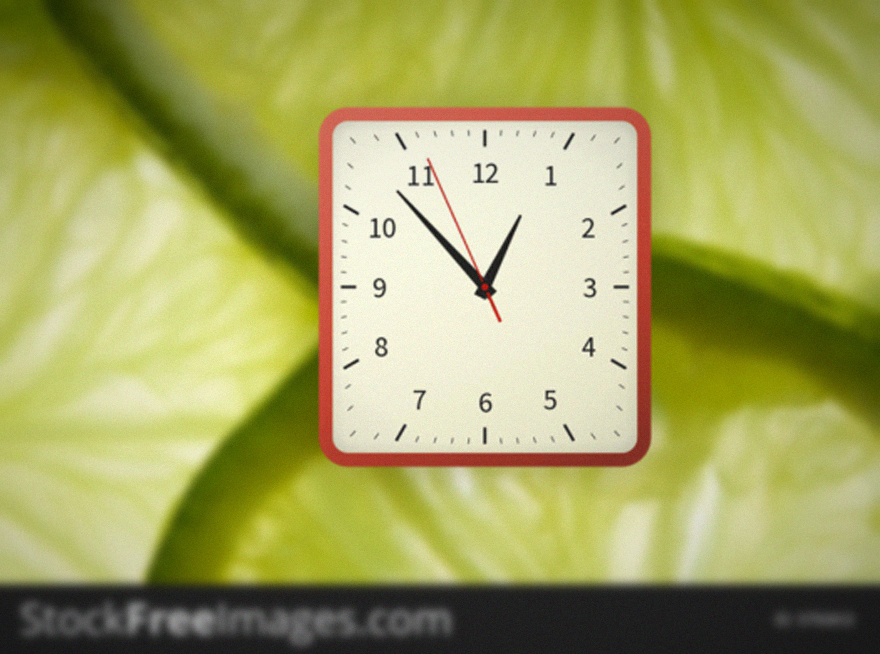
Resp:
12h52m56s
